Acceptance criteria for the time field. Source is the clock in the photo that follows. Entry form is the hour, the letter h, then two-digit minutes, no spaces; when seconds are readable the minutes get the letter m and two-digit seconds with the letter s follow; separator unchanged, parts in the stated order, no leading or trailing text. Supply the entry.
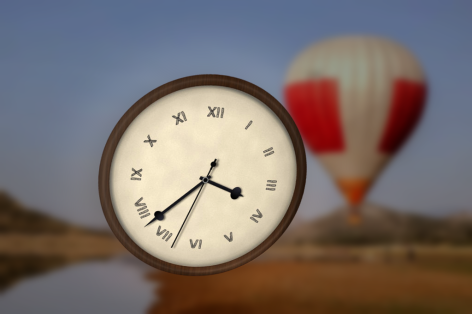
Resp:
3h37m33s
